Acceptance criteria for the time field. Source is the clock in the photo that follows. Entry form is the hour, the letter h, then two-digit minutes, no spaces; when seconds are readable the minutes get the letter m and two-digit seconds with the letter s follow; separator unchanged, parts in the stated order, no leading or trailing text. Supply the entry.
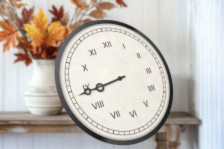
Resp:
8h44
